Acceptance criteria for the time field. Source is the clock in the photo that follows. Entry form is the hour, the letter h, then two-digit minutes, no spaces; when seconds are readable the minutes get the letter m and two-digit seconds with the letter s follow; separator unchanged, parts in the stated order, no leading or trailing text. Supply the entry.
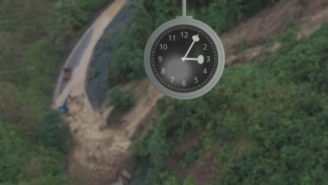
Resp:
3h05
